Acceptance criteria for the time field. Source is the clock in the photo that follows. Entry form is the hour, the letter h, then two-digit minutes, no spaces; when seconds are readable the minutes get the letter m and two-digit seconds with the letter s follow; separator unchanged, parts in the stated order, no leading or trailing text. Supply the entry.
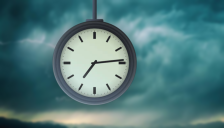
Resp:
7h14
